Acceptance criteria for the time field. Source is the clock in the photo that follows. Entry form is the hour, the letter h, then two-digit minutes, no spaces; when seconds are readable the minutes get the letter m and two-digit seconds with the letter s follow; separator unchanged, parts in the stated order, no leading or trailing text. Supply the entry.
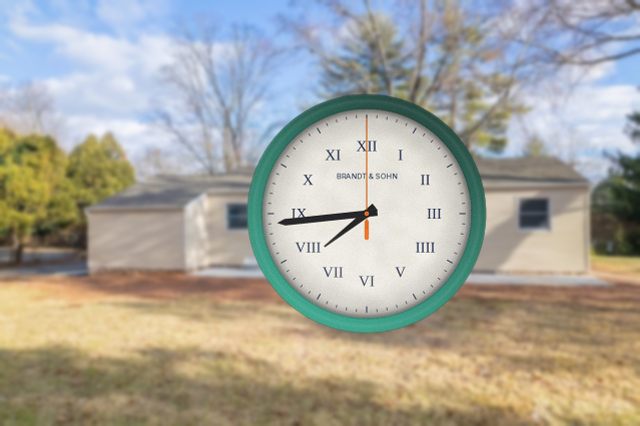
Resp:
7h44m00s
